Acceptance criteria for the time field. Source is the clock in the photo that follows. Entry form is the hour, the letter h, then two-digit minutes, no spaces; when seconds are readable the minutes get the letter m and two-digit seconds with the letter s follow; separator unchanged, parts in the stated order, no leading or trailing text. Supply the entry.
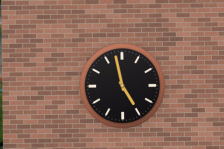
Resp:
4h58
